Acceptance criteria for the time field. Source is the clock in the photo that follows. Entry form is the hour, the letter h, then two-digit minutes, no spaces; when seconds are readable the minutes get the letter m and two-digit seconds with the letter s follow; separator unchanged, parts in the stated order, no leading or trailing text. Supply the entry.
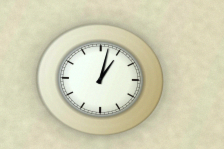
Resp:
1h02
